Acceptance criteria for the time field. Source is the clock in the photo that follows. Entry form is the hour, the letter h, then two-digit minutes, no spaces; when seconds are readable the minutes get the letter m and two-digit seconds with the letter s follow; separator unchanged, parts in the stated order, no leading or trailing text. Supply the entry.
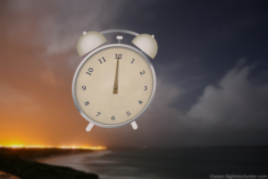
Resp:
12h00
